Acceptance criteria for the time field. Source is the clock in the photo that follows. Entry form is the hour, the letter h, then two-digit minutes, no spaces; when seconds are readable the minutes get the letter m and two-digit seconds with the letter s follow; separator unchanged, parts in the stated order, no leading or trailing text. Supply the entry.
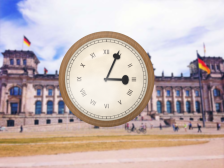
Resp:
3h04
